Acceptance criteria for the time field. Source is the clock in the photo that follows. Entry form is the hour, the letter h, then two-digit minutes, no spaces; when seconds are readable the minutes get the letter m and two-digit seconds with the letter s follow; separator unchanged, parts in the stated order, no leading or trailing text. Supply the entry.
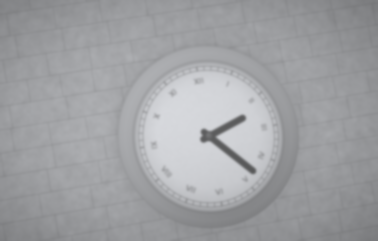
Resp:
2h23
